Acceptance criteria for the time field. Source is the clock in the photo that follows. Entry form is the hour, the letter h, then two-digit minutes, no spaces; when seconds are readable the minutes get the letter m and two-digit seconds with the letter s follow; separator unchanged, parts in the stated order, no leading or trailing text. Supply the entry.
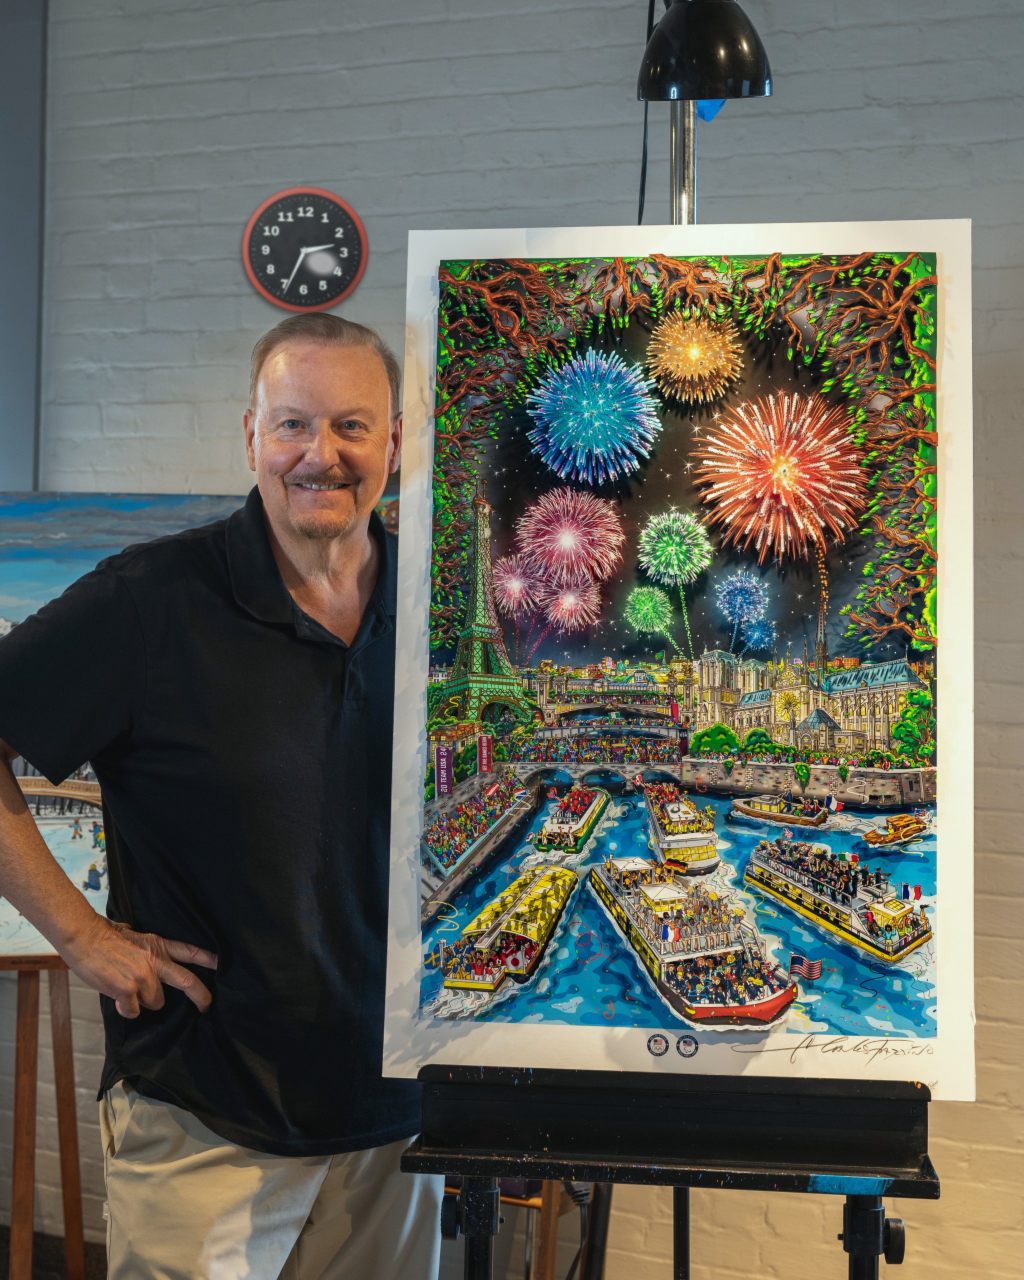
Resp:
2h34
